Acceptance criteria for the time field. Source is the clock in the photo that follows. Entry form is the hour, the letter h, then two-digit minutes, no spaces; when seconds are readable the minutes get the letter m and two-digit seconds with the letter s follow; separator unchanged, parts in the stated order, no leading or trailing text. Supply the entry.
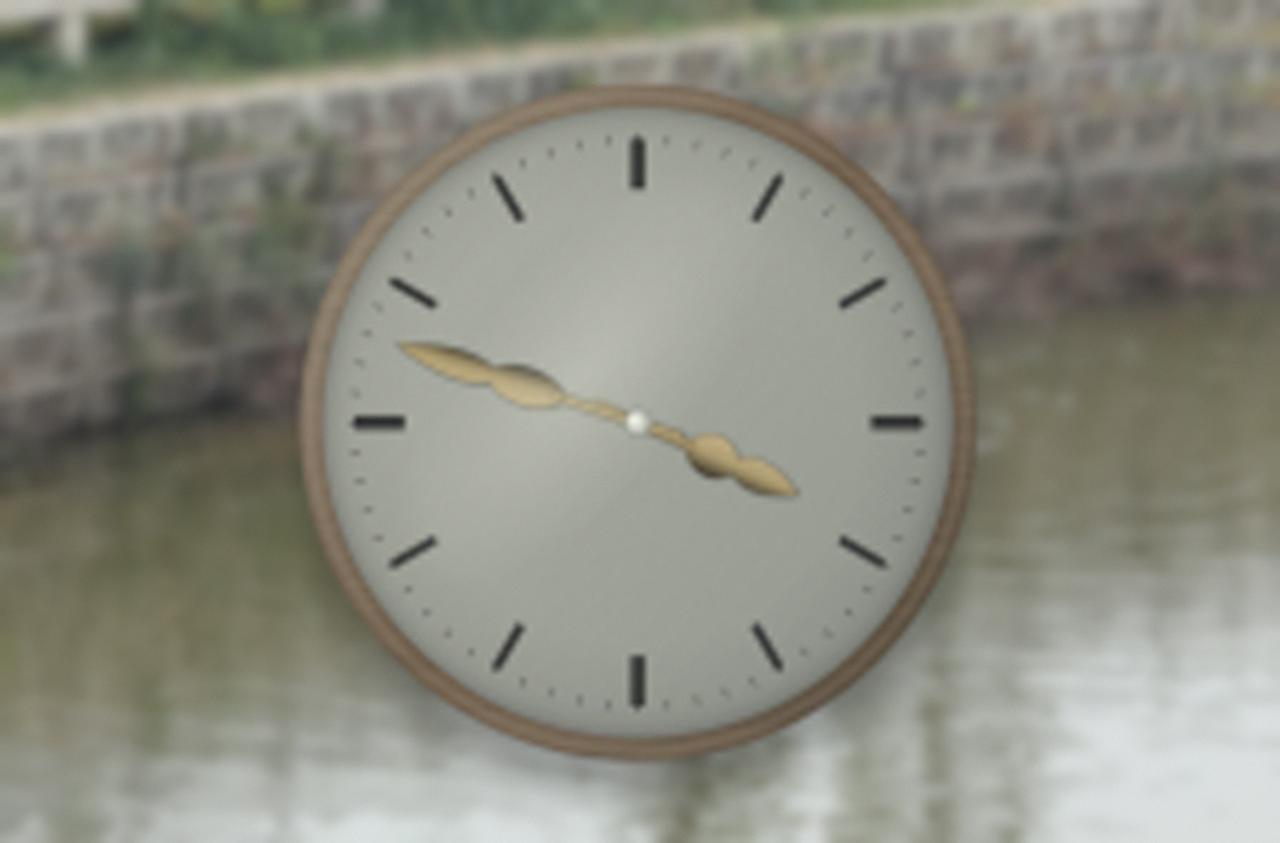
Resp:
3h48
